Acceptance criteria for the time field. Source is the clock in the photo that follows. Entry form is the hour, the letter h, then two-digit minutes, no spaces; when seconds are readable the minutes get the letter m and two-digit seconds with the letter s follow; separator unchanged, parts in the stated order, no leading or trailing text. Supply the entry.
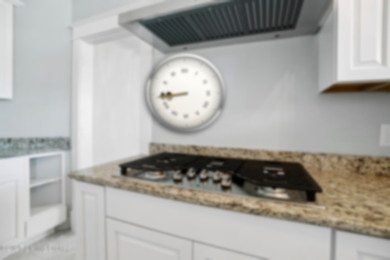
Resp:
8h44
